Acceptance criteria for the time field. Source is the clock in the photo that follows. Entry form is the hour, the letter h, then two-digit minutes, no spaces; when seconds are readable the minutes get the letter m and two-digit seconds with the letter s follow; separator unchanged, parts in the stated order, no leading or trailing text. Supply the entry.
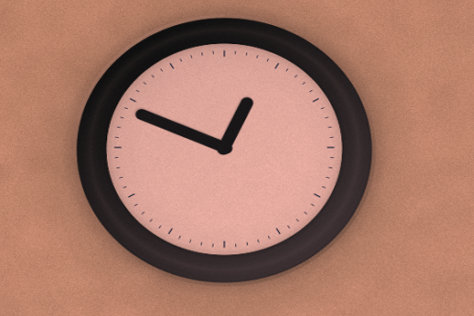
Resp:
12h49
